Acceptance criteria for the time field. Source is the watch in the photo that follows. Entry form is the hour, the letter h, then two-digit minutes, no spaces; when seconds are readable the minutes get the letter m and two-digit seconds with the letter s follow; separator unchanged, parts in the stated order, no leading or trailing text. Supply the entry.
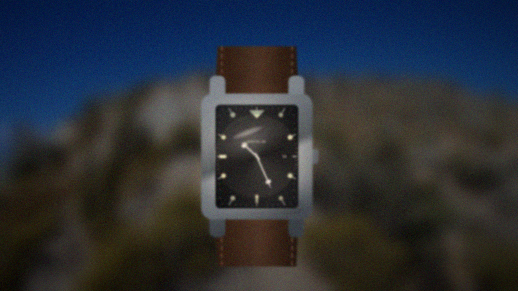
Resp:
10h26
